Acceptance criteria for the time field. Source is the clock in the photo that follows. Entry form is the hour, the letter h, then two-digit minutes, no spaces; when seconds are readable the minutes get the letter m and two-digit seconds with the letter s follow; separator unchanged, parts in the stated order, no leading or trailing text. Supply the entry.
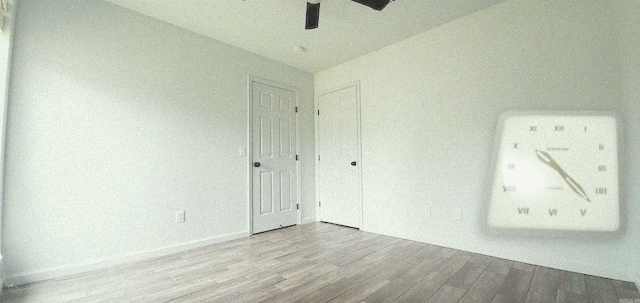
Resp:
10h23
